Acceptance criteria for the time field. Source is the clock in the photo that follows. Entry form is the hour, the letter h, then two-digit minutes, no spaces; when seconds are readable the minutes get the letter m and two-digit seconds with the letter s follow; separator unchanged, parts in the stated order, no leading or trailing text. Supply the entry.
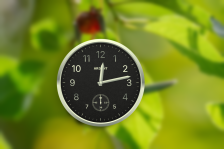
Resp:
12h13
